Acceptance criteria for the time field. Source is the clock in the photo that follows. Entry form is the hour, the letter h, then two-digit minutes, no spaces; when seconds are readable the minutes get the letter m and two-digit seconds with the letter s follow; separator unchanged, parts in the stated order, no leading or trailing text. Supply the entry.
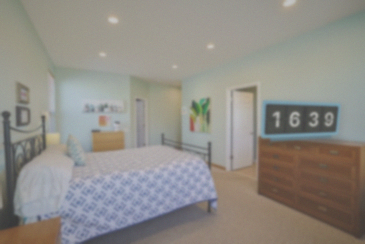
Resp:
16h39
